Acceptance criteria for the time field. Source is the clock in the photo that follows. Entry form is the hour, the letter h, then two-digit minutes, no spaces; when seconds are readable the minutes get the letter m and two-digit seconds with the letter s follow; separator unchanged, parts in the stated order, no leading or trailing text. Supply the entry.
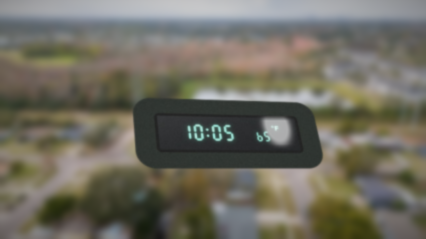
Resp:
10h05
